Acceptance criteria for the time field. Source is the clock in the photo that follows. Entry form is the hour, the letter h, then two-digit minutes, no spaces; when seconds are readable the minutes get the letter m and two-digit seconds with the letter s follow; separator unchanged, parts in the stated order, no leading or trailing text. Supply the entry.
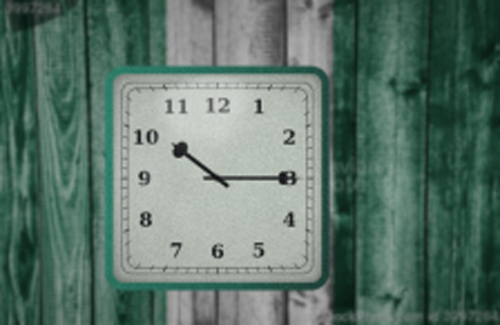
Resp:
10h15
